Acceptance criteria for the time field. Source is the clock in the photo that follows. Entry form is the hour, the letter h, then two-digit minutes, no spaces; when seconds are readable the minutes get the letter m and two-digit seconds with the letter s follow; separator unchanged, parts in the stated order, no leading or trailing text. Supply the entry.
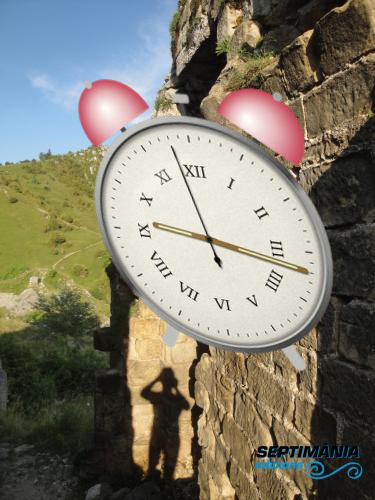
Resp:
9h16m58s
